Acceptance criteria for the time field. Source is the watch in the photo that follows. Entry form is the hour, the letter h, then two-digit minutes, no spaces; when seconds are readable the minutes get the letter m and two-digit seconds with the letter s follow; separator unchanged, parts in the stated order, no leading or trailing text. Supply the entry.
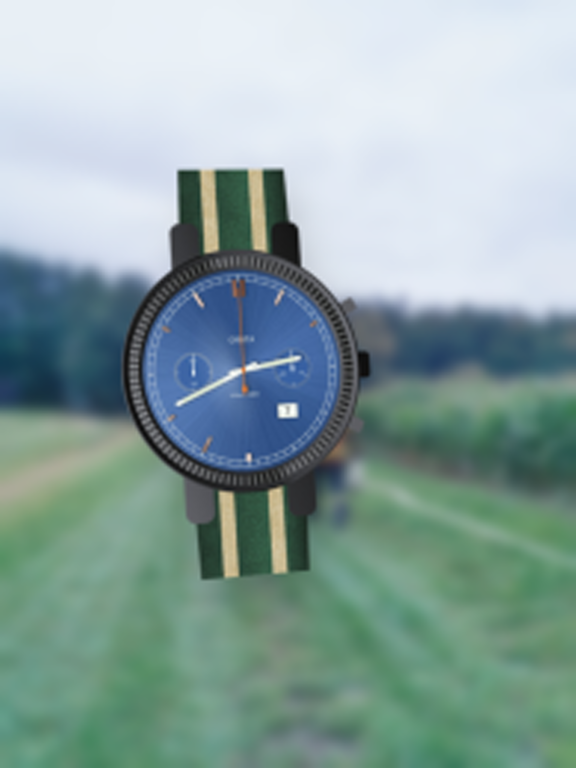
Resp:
2h41
